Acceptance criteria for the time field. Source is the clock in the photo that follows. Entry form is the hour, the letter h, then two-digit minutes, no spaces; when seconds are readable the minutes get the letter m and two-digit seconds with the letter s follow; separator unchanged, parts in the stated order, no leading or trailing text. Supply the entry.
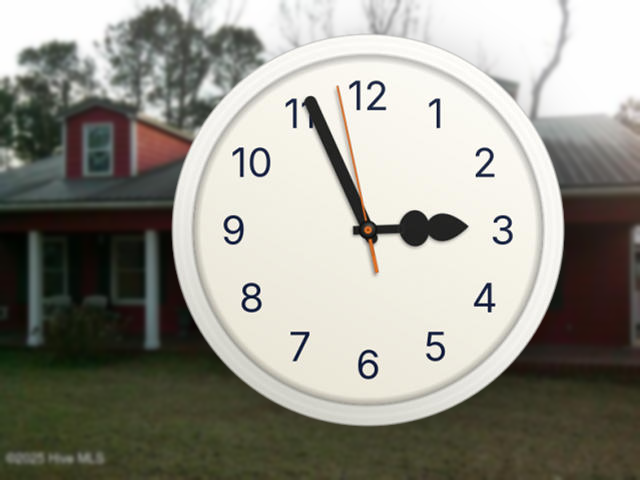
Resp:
2h55m58s
